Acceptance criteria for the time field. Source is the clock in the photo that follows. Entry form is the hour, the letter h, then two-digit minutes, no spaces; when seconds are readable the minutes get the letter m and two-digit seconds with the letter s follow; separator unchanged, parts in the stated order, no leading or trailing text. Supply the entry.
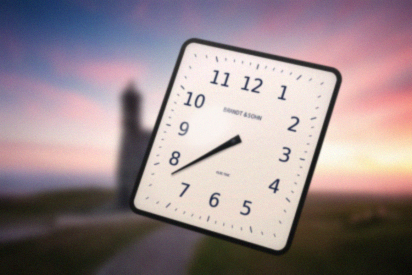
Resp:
7h38
